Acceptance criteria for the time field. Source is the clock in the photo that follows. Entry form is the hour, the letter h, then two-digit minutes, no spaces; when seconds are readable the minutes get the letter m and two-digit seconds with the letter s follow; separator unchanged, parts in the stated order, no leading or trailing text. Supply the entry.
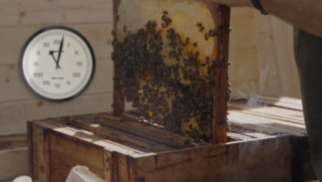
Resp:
11h02
